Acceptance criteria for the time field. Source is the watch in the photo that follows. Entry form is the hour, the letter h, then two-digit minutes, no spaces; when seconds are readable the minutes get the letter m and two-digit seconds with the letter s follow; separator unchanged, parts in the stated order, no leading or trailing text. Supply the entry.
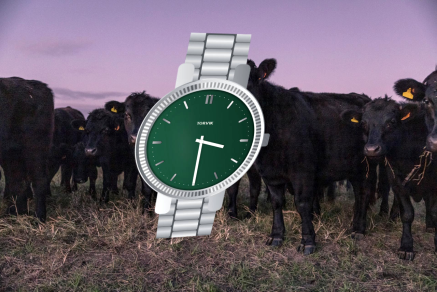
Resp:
3h30
